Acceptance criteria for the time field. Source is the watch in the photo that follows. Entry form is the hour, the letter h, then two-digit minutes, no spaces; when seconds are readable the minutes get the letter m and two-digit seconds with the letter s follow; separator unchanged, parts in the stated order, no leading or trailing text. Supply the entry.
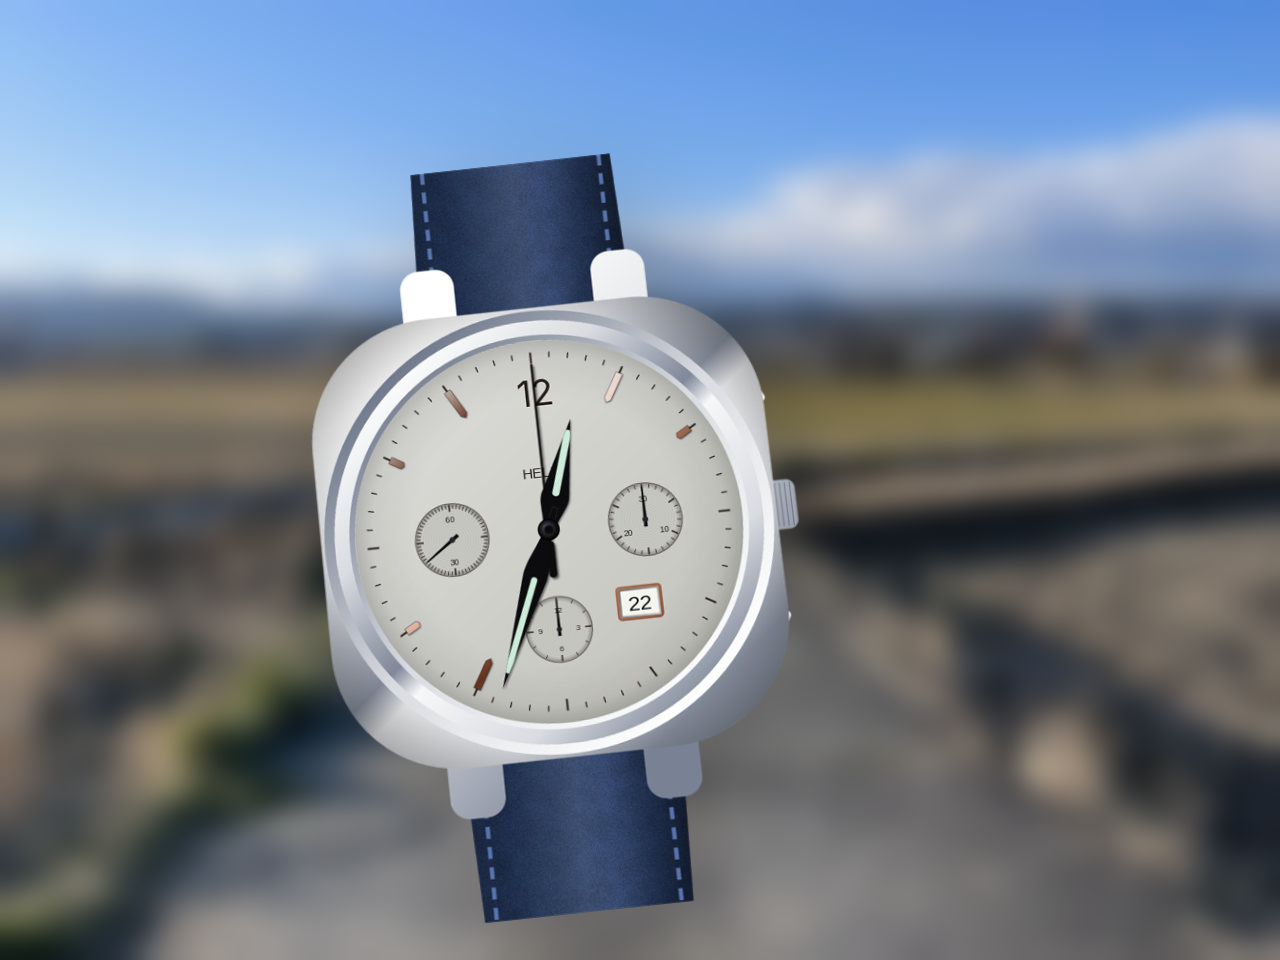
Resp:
12h33m39s
